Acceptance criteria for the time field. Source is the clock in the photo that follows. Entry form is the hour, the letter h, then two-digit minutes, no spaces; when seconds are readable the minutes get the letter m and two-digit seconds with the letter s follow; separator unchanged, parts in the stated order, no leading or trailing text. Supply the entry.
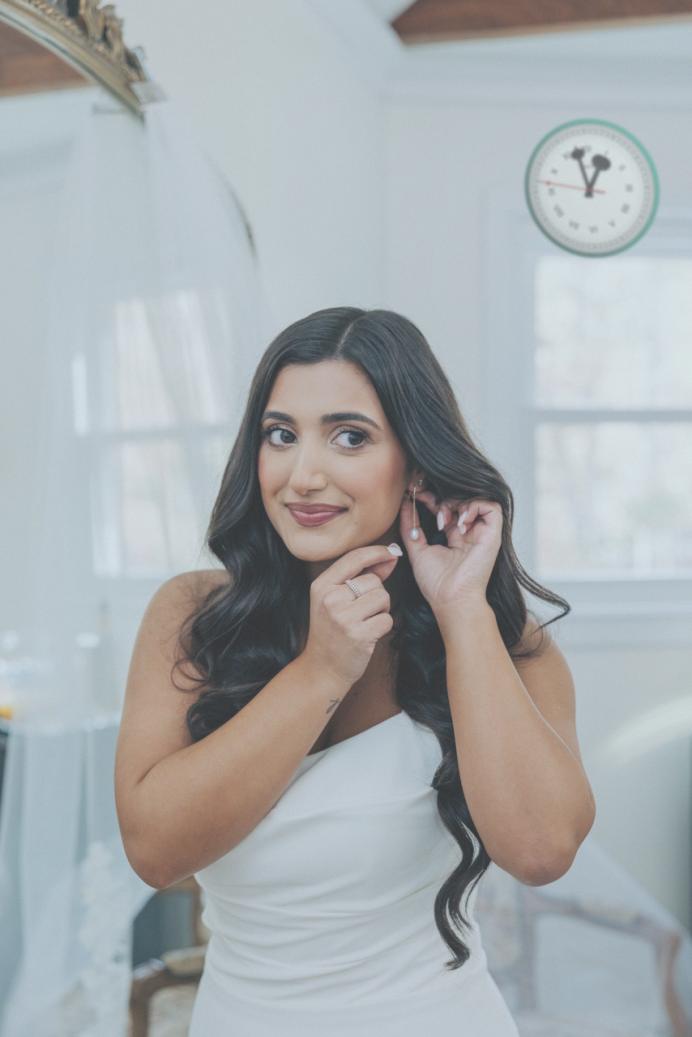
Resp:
12h57m47s
